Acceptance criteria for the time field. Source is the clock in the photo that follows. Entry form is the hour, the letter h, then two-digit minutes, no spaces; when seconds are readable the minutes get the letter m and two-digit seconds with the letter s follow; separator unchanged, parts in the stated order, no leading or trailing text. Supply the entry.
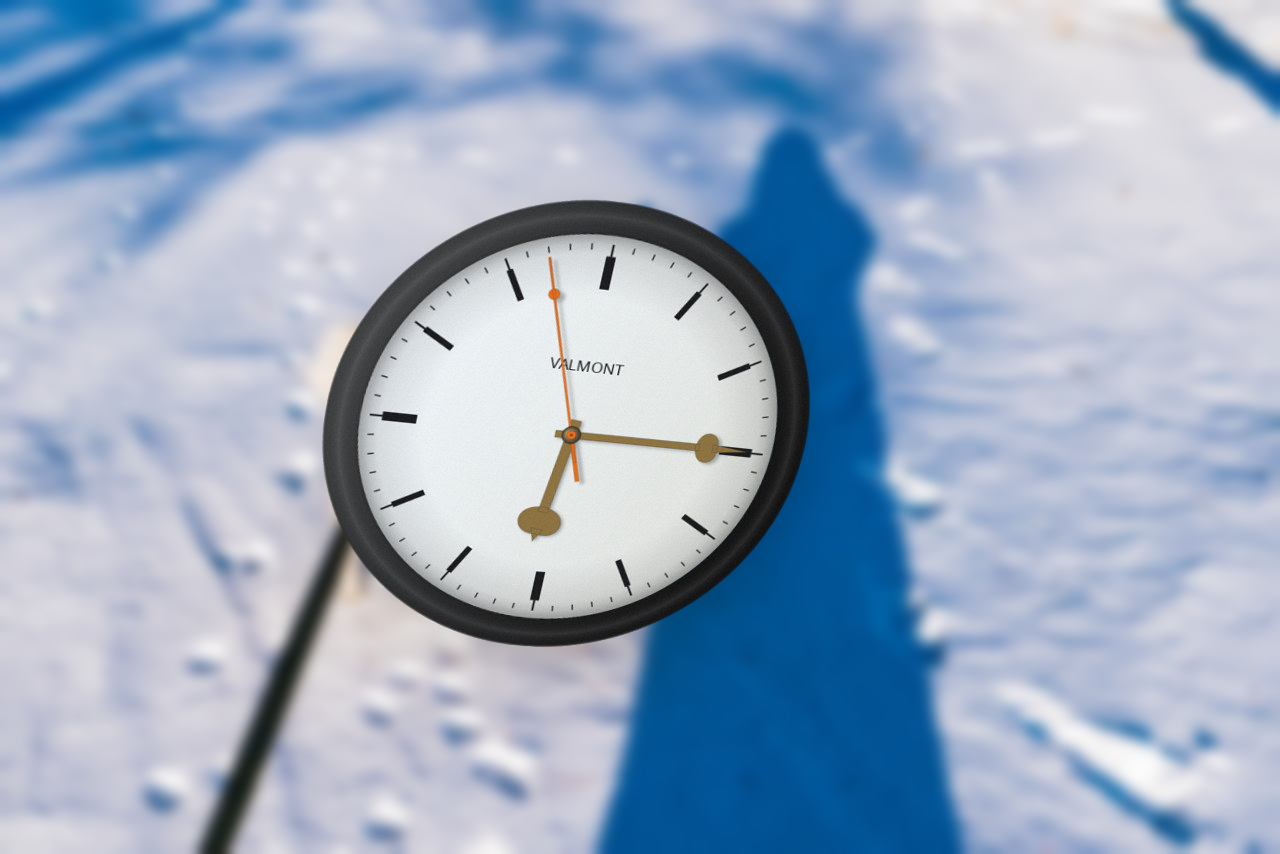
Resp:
6h14m57s
